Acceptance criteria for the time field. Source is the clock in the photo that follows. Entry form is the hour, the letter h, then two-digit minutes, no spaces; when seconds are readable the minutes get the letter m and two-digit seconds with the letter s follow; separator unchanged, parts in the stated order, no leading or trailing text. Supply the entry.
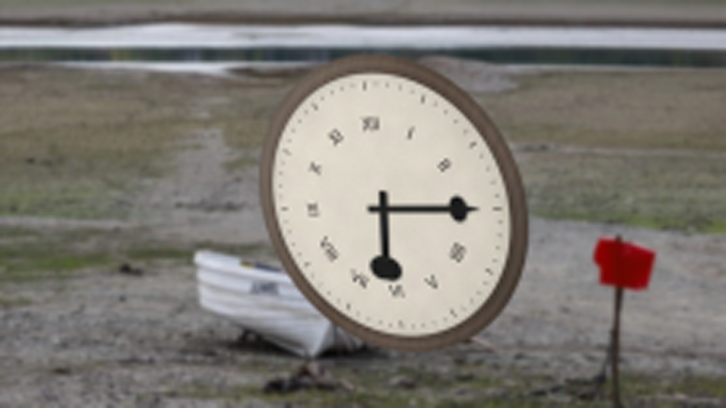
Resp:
6h15
